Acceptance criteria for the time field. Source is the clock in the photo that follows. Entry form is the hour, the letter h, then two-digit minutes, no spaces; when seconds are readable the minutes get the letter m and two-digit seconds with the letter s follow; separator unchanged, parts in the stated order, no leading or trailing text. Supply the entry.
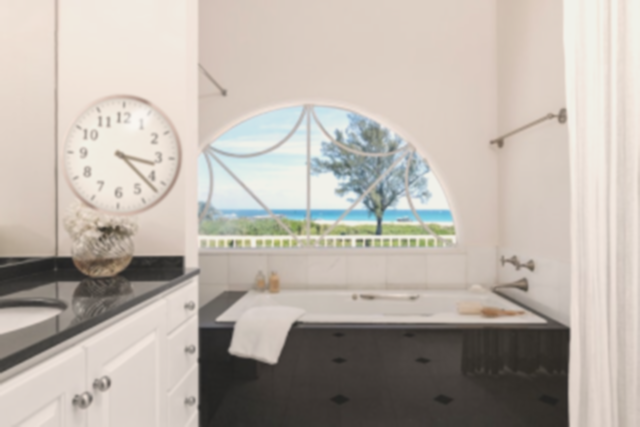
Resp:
3h22
